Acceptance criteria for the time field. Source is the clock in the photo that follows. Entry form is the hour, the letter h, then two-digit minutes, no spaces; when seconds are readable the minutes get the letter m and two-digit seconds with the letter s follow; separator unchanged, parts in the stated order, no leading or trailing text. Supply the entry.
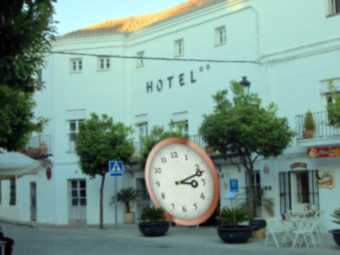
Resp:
3h12
